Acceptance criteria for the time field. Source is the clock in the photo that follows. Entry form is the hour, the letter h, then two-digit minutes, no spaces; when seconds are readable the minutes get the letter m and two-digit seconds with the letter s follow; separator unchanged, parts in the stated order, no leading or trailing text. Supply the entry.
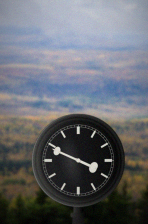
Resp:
3h49
